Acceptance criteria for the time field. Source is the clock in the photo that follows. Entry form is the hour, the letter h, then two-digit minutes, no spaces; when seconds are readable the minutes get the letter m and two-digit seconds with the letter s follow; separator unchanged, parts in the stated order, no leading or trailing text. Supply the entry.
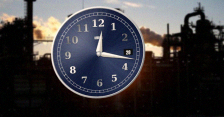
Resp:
12h17
